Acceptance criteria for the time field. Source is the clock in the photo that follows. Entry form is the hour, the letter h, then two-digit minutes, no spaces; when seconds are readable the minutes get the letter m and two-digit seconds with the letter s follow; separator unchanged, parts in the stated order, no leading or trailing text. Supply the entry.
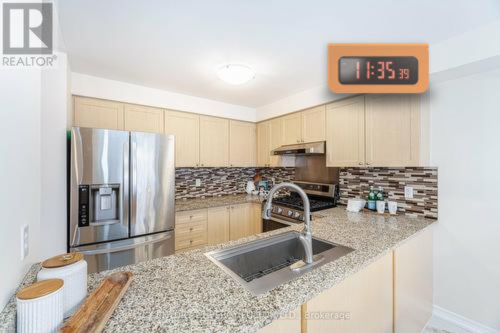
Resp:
11h35m39s
